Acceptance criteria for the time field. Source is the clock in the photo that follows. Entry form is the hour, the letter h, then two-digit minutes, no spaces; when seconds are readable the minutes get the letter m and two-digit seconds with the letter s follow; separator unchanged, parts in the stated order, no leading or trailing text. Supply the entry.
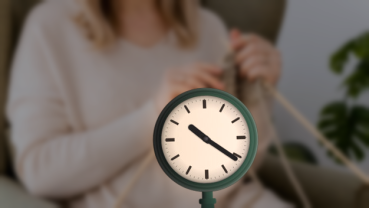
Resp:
10h21
